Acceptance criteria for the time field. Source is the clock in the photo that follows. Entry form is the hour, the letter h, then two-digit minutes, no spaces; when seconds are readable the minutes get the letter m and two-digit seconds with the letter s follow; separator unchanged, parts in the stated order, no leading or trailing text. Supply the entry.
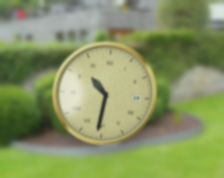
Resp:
10h31
